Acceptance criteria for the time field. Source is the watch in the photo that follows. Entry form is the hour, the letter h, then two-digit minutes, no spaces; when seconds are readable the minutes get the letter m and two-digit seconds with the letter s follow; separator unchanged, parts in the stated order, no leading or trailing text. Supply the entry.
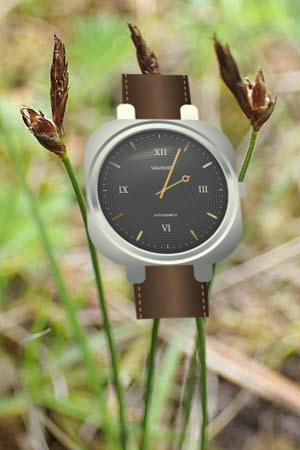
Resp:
2h04
